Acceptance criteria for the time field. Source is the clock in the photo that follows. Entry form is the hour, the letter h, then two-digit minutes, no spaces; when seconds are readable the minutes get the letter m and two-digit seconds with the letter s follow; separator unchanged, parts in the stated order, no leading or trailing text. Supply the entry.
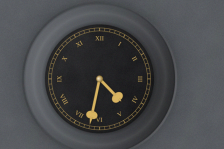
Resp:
4h32
